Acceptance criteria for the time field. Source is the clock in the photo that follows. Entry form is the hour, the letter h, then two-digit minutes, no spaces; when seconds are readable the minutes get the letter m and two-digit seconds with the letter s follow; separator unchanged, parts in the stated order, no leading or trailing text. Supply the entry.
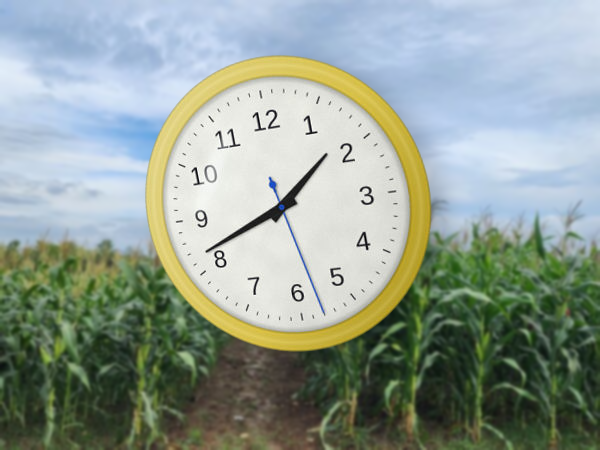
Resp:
1h41m28s
